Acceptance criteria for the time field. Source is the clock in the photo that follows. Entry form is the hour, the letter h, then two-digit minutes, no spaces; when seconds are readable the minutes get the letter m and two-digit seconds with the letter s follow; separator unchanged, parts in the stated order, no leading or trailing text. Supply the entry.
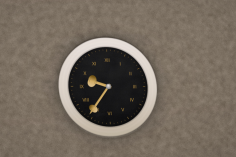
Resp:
9h36
